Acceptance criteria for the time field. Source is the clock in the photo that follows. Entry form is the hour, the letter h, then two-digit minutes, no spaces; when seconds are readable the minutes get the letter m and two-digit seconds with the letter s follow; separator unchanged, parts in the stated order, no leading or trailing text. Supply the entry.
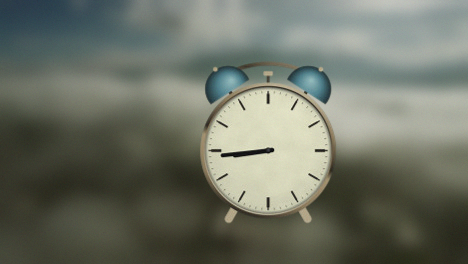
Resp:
8h44
